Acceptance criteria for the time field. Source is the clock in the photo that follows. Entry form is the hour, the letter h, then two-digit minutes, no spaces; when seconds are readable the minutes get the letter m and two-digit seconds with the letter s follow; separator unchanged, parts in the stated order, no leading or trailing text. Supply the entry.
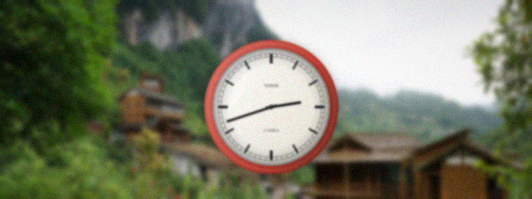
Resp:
2h42
